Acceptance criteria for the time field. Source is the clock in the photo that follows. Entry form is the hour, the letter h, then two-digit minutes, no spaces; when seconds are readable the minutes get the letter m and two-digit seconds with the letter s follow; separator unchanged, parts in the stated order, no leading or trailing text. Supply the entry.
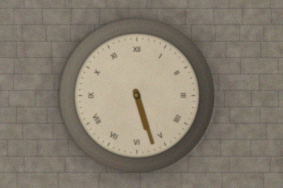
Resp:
5h27
